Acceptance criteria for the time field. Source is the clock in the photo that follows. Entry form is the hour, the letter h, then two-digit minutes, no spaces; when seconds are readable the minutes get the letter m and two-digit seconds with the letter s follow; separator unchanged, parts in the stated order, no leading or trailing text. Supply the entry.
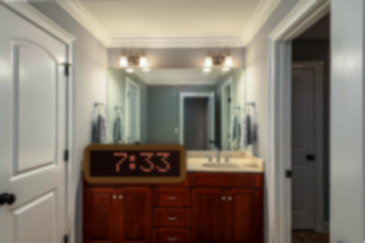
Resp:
7h33
